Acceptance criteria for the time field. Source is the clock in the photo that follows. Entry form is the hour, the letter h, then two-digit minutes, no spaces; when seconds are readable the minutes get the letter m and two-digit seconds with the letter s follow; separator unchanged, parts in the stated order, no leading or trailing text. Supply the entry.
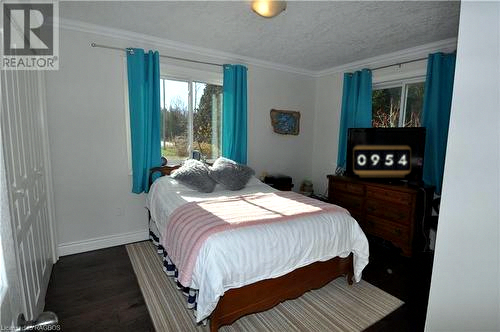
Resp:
9h54
